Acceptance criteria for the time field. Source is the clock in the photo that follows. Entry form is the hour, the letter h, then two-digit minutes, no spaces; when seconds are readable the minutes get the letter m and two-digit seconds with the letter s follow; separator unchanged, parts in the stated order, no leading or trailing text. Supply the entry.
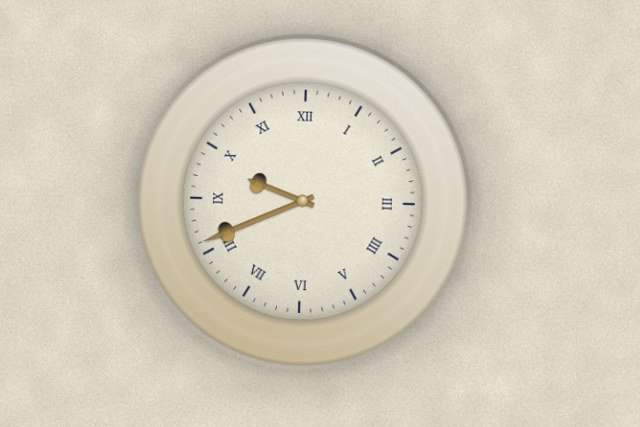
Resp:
9h41
